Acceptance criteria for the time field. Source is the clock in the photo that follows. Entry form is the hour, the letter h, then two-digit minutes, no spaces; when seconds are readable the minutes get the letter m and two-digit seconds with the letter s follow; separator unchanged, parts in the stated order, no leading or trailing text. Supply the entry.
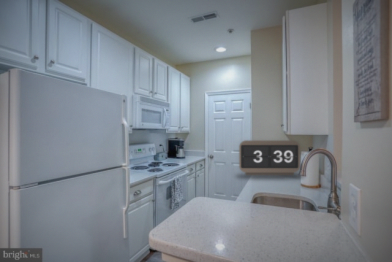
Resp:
3h39
